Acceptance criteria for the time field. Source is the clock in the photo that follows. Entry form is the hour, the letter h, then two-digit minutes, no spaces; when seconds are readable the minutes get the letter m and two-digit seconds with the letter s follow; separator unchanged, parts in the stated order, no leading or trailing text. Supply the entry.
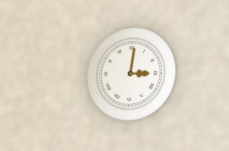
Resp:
3h01
